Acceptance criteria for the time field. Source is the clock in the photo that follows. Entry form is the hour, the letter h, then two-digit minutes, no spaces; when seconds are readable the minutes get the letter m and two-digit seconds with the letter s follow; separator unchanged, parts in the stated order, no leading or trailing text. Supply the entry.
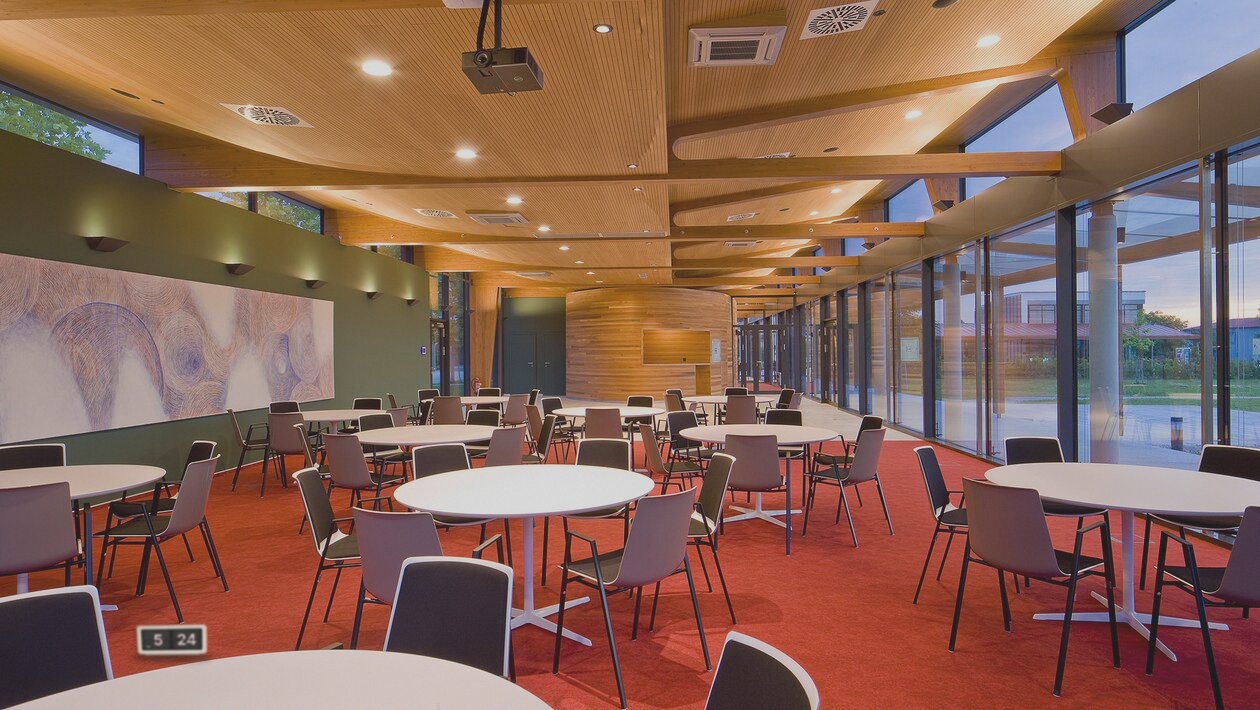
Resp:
5h24
